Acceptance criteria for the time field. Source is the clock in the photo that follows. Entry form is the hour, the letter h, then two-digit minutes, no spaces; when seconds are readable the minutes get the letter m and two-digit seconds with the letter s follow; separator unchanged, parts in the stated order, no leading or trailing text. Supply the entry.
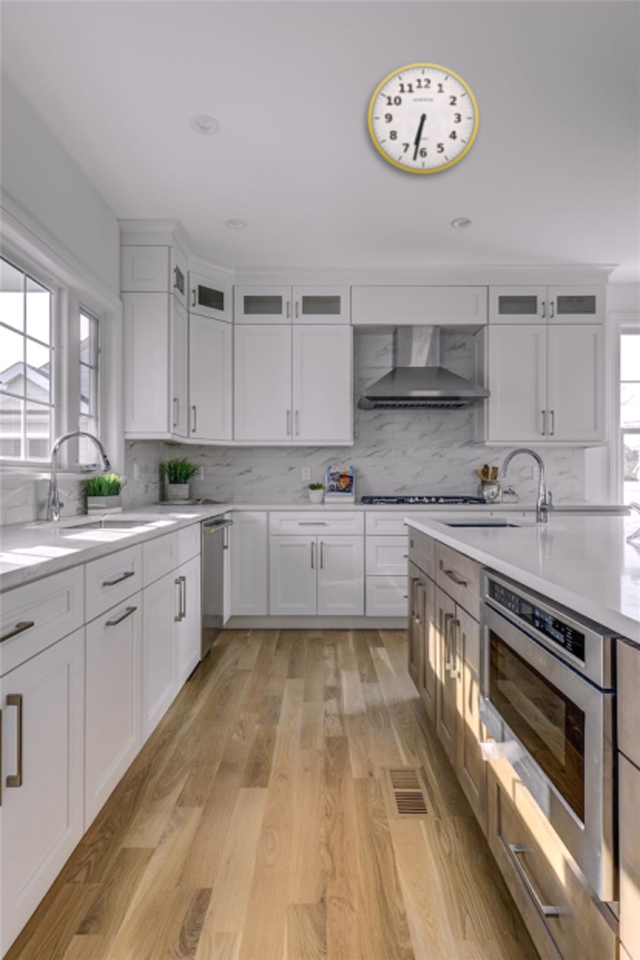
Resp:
6h32
